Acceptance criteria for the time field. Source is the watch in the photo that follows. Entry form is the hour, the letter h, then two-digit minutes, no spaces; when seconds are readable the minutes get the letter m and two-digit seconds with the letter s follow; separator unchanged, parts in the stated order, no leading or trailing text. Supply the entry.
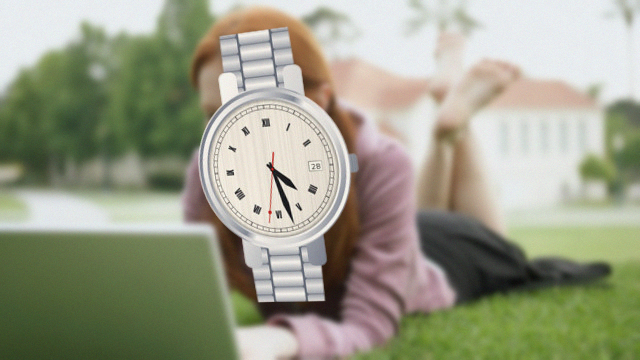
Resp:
4h27m32s
